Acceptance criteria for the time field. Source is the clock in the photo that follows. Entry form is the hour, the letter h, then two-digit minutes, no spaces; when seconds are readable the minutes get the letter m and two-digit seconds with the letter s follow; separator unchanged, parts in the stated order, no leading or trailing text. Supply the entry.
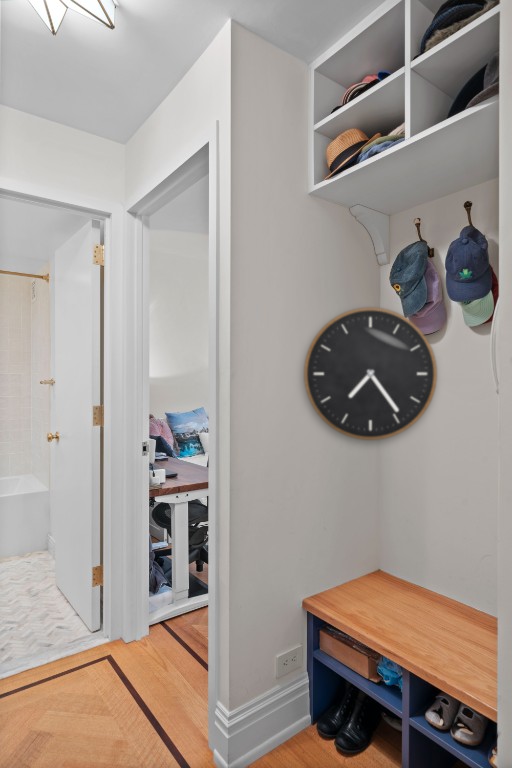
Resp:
7h24
